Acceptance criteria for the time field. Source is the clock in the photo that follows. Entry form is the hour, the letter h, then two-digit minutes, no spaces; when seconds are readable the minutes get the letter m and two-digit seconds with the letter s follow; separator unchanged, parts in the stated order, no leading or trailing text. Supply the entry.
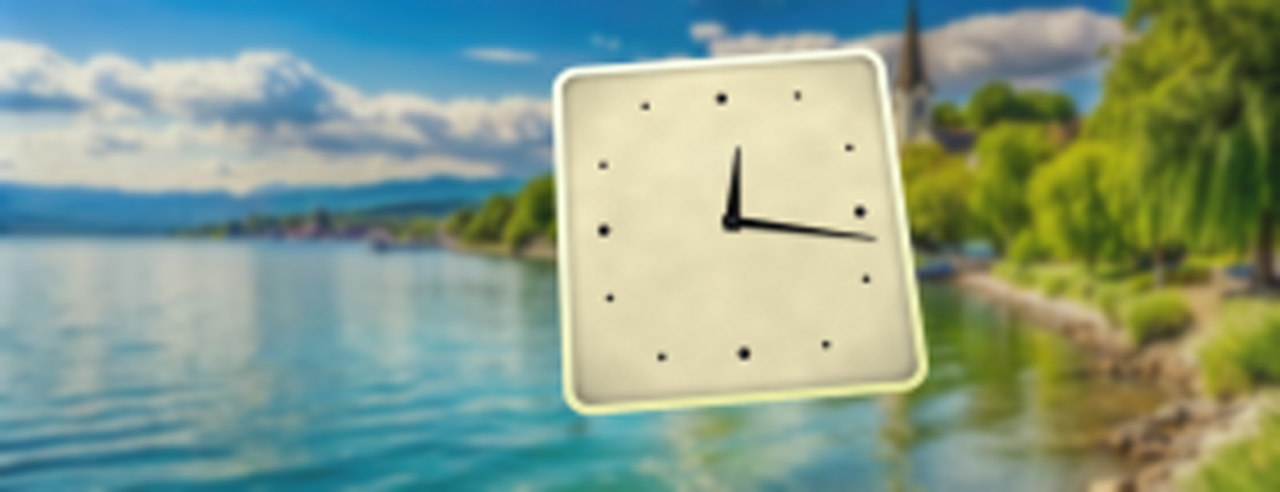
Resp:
12h17
